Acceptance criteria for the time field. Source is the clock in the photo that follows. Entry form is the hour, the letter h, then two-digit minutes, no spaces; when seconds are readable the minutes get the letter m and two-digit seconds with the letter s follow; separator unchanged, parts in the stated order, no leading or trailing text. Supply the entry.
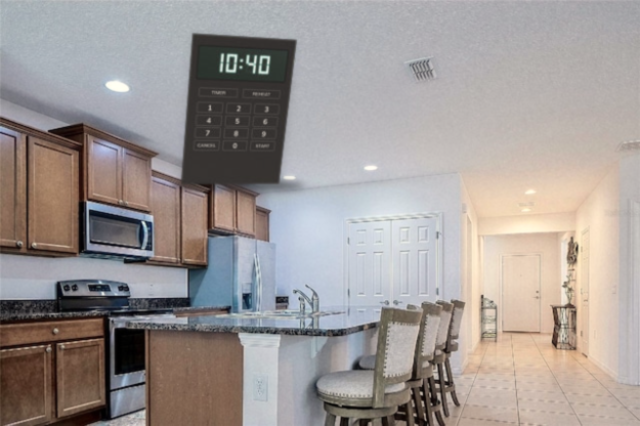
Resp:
10h40
